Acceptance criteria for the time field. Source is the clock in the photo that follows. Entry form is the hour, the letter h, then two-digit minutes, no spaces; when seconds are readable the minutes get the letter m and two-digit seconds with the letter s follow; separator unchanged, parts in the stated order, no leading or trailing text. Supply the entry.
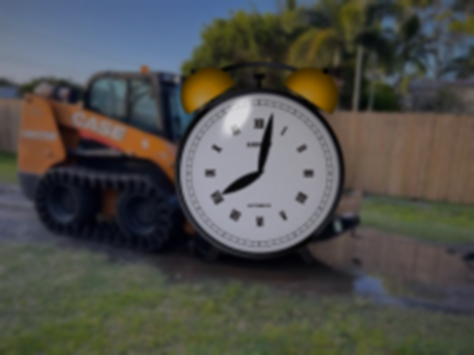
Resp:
8h02
